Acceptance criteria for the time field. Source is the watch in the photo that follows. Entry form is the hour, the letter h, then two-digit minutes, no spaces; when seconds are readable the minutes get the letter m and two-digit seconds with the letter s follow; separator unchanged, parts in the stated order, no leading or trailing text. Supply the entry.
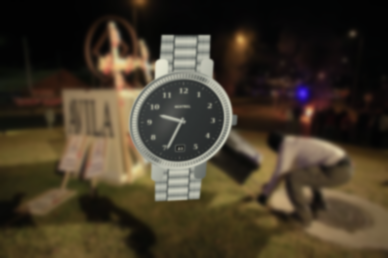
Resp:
9h34
